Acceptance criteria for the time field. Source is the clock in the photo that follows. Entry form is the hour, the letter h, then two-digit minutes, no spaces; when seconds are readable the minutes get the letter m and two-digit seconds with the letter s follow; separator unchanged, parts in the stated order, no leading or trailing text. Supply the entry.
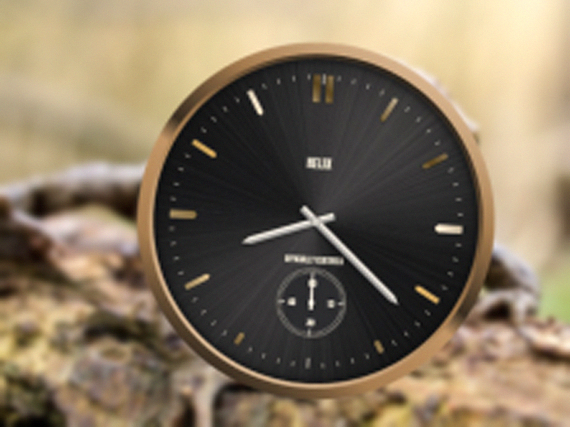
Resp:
8h22
